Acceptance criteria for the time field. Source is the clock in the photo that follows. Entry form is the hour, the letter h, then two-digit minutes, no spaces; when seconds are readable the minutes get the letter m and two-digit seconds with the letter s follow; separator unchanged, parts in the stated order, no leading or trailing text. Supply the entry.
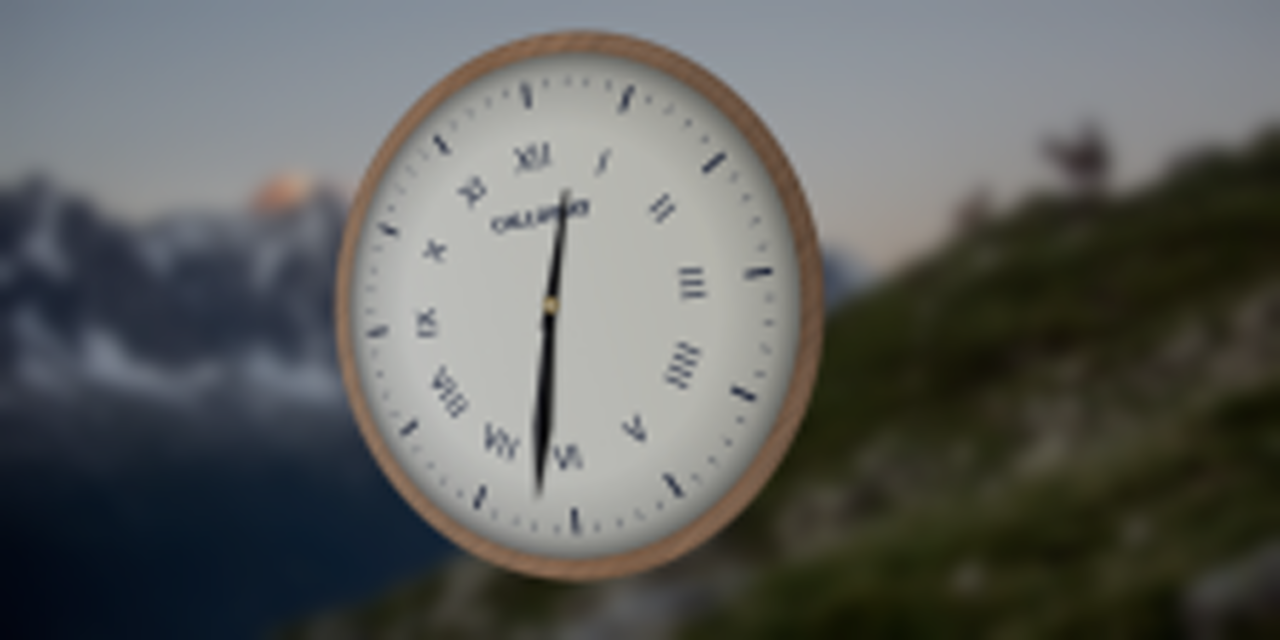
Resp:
12h32
